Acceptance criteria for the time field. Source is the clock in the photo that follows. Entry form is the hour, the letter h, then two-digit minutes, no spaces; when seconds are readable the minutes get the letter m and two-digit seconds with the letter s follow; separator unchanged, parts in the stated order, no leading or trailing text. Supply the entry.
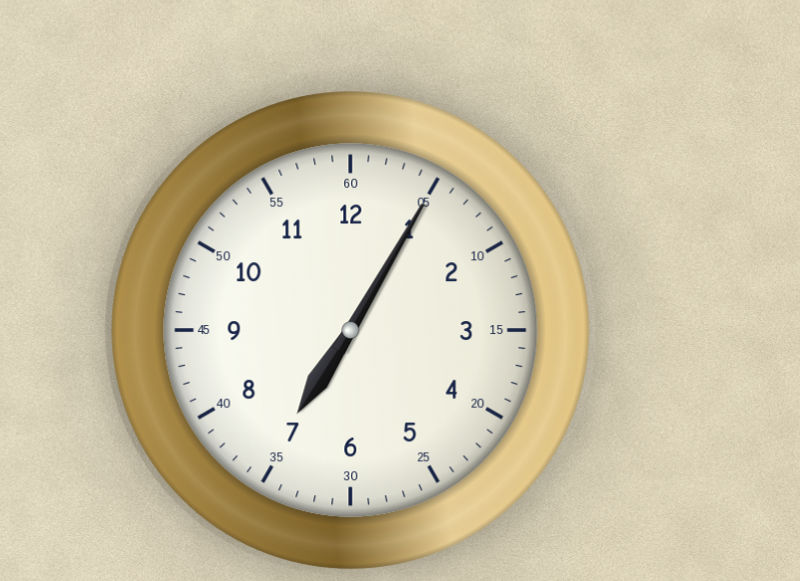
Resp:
7h05
